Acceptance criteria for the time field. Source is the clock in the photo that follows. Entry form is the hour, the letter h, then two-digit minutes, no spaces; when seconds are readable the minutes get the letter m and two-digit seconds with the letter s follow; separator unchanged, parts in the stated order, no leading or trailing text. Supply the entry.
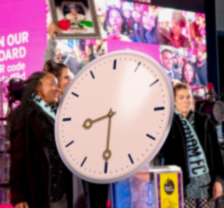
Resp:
8h30
